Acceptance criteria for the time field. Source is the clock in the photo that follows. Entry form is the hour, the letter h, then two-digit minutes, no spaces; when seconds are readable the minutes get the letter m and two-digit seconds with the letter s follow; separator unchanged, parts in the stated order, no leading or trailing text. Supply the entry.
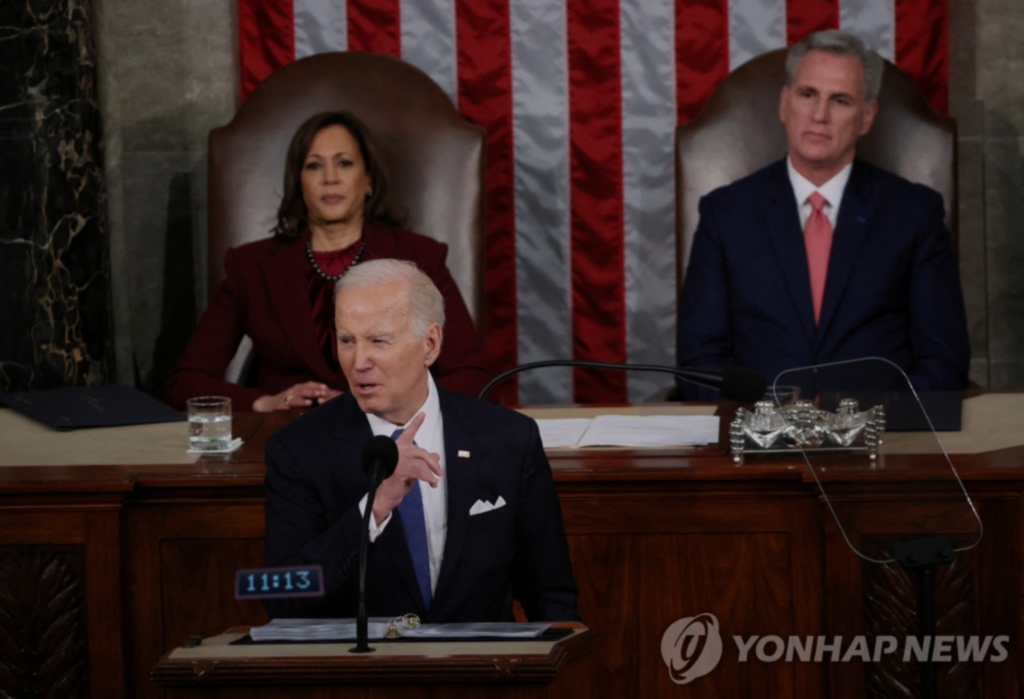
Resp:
11h13
